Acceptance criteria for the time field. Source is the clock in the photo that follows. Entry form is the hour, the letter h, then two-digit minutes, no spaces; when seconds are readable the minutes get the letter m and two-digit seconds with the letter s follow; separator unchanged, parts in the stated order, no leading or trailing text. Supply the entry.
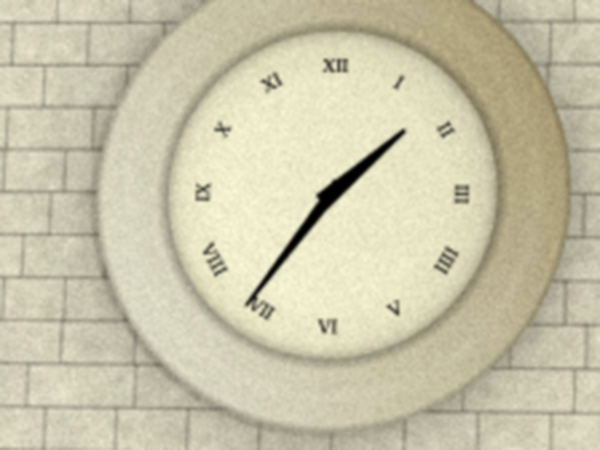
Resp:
1h36
